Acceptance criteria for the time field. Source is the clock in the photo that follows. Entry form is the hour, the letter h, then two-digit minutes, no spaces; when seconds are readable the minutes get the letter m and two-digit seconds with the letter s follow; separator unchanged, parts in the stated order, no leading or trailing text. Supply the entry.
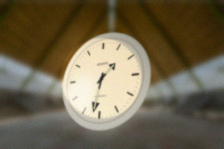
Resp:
1h32
